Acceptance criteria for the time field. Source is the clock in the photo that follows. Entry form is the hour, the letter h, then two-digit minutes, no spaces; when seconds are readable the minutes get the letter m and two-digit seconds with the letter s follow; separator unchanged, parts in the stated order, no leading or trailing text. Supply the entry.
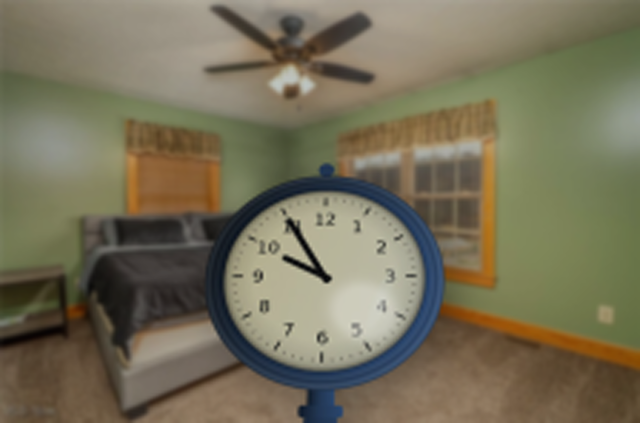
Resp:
9h55
